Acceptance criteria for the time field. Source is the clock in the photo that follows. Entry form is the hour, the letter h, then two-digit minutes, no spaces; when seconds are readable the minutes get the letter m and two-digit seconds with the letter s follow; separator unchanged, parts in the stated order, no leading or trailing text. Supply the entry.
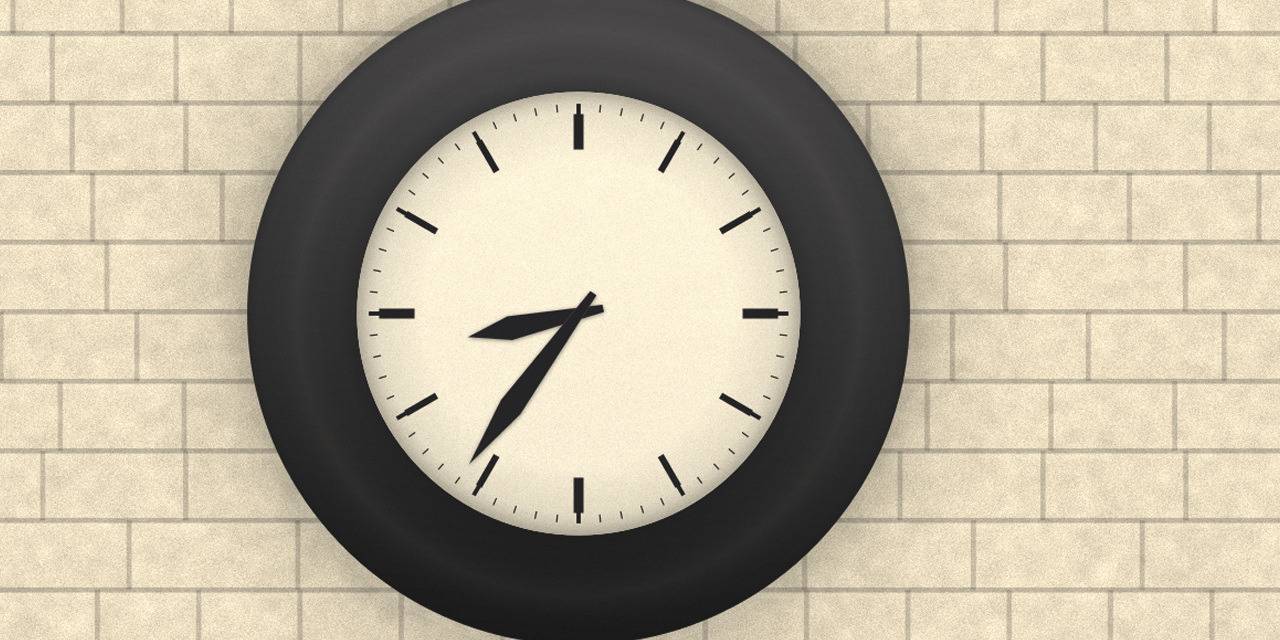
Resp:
8h36
